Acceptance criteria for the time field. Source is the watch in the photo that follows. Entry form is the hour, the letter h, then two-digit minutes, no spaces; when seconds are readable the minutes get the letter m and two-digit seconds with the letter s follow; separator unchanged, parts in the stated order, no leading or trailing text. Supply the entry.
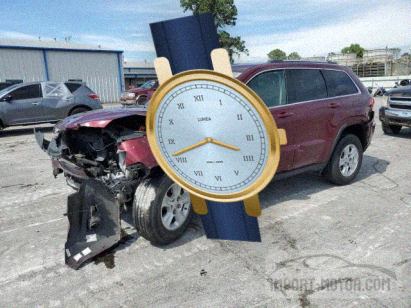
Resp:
3h42
